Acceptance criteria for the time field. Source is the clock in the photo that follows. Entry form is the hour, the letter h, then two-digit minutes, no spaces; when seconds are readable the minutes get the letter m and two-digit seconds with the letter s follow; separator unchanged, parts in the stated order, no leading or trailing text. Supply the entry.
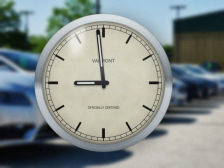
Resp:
8h59
